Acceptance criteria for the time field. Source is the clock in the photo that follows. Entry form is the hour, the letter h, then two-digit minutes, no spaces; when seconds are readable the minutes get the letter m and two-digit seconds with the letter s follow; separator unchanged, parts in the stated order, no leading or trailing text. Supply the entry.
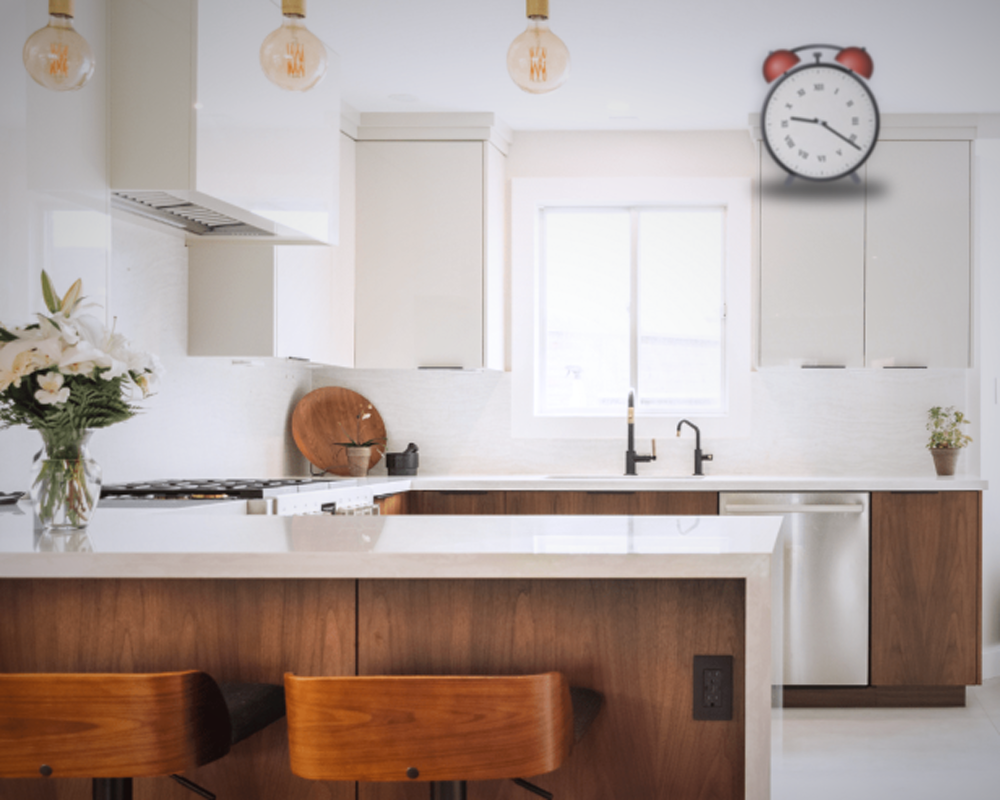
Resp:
9h21
